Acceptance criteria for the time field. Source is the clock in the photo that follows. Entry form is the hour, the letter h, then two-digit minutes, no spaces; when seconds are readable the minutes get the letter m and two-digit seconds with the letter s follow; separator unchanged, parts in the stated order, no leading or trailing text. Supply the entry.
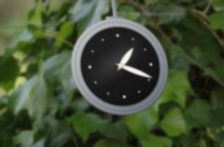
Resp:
1h19
